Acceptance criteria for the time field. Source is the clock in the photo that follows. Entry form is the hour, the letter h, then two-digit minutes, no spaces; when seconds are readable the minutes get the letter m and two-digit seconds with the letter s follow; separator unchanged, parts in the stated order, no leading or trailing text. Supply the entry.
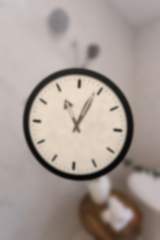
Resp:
11h04
